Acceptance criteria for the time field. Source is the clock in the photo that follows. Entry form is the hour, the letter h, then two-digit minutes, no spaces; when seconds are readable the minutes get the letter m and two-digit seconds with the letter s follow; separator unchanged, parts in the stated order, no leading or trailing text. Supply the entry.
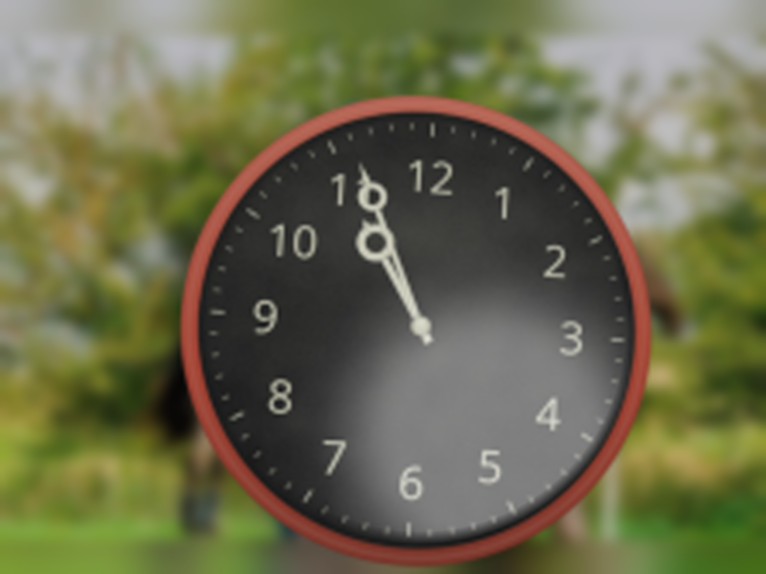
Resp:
10h56
